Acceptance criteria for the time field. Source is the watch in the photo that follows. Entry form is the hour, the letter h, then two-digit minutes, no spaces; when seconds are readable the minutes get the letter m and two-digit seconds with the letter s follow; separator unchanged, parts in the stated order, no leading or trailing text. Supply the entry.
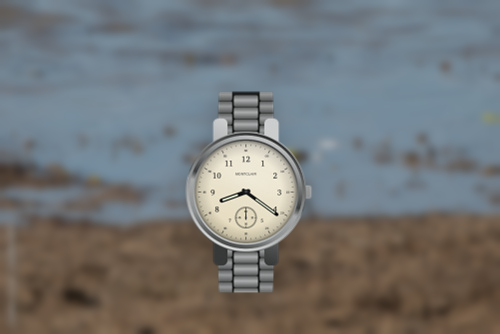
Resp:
8h21
